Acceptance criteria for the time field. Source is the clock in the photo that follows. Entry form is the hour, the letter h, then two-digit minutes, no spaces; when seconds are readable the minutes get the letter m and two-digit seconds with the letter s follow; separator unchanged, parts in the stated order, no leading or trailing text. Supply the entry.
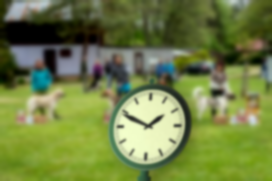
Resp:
1h49
